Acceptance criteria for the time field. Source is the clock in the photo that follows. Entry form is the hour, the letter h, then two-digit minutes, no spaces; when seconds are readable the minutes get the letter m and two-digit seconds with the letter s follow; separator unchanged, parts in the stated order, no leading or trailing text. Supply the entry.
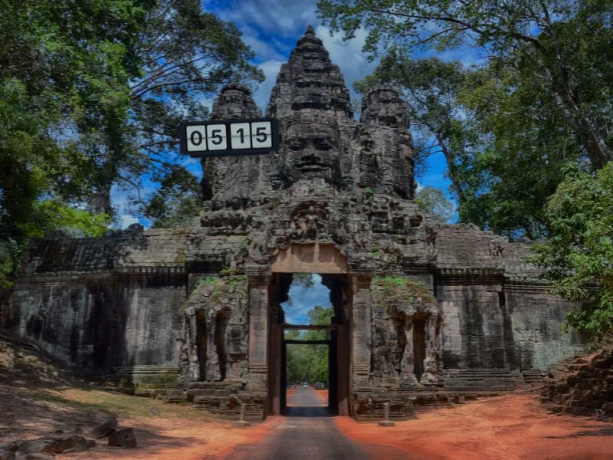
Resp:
5h15
